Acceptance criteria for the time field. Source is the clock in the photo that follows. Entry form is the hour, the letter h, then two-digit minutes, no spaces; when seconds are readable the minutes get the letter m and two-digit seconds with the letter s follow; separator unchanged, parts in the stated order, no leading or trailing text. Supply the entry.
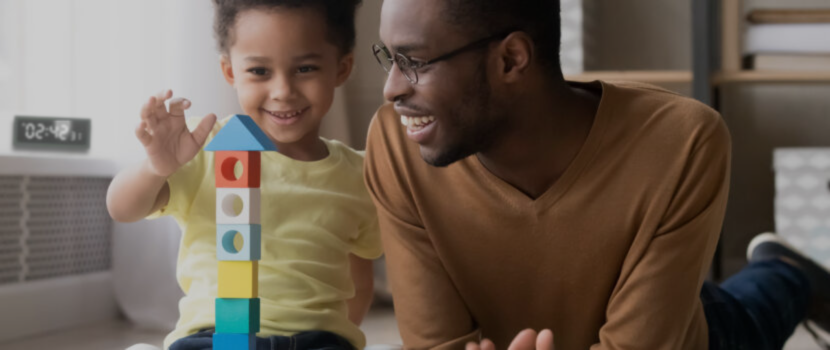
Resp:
2h42
